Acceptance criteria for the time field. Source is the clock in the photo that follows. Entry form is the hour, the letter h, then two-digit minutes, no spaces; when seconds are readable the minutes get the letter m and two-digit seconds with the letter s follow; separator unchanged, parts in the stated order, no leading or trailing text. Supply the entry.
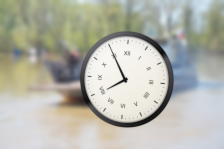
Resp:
7h55
